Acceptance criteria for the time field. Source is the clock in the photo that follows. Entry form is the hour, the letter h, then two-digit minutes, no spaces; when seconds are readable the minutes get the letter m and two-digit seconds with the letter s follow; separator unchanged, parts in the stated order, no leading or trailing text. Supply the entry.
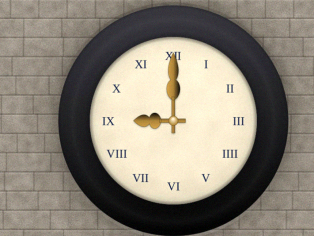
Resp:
9h00
